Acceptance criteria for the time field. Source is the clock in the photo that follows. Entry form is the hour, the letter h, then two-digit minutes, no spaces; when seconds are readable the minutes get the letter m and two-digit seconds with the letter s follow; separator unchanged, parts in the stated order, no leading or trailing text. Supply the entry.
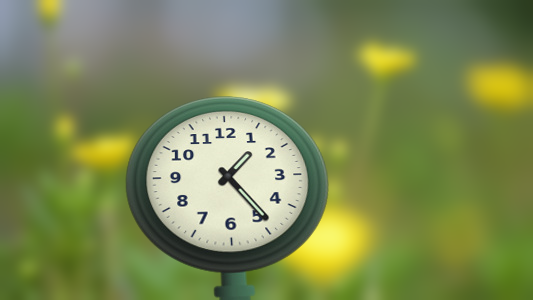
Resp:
1h24
